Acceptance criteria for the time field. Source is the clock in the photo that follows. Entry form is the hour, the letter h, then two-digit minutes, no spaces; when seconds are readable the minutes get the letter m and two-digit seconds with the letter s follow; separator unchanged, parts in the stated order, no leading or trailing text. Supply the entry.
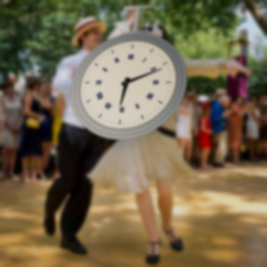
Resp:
6h11
